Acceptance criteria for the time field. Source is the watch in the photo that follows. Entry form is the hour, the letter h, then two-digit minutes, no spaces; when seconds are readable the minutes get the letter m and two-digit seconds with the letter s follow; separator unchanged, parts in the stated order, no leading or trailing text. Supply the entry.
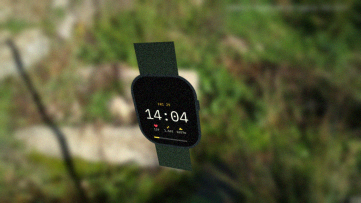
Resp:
14h04
